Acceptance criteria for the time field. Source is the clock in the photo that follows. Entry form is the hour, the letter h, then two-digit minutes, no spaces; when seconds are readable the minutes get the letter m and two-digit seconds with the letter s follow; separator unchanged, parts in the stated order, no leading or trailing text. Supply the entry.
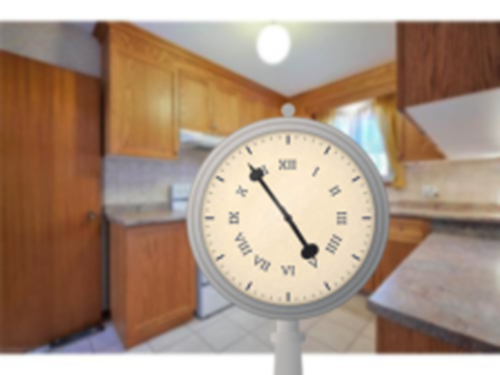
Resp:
4h54
